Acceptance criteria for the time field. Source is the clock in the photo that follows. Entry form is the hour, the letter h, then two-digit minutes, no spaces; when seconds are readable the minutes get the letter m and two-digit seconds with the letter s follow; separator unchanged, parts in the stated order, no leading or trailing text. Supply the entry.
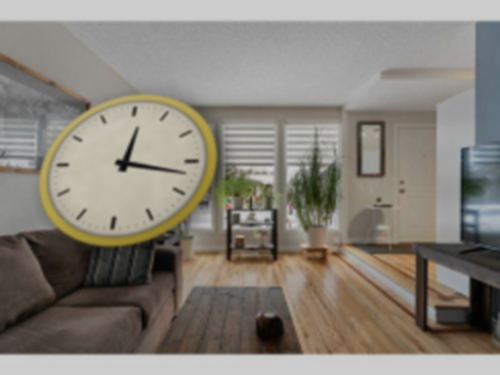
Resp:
12h17
